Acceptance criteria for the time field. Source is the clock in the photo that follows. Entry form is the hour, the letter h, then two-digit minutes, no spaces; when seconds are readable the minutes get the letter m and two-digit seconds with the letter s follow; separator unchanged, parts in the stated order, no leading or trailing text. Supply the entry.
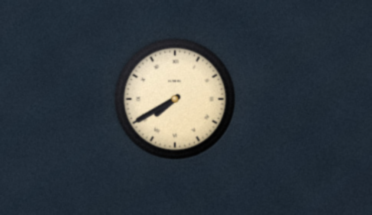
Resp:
7h40
